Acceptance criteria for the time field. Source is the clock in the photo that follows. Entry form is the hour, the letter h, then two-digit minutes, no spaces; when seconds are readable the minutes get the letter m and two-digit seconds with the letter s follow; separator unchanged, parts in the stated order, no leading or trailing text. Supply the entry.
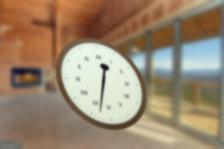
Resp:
12h33
